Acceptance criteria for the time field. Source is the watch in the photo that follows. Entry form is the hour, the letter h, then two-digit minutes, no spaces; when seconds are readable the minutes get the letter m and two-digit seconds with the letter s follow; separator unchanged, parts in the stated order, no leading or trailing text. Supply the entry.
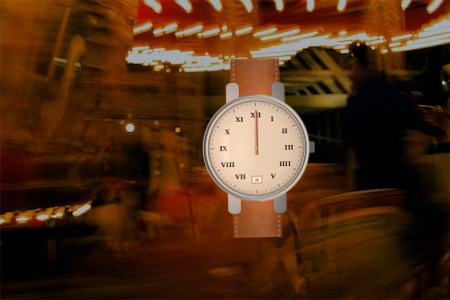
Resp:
12h00
